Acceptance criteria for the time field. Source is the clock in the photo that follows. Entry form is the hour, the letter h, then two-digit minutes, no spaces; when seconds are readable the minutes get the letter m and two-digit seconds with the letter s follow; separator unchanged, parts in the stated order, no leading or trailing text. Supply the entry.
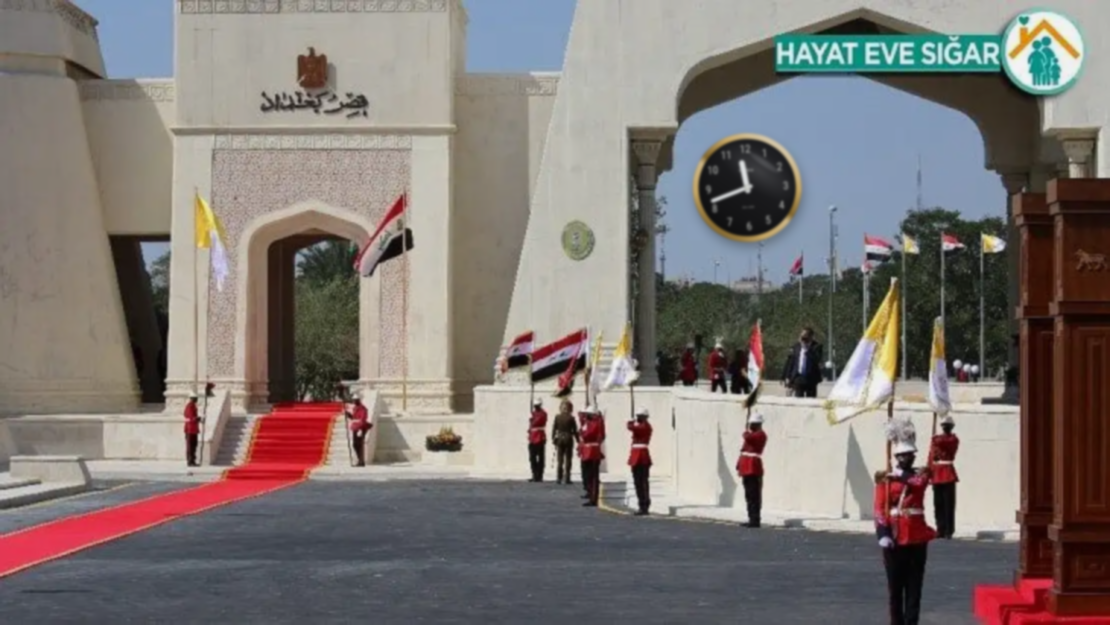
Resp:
11h42
